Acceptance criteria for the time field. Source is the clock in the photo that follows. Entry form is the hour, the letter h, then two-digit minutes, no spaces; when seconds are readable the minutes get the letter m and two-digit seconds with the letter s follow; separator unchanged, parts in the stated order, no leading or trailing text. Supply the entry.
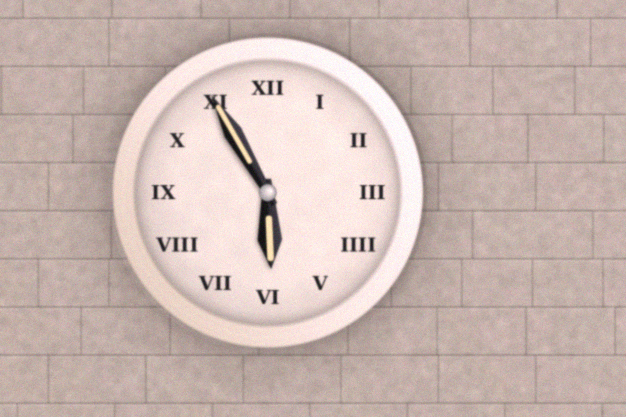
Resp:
5h55
